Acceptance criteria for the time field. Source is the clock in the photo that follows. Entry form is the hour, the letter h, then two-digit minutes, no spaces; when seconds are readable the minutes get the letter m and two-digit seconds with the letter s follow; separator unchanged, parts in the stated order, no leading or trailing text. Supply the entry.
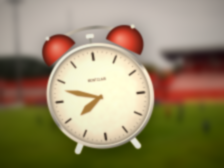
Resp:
7h48
